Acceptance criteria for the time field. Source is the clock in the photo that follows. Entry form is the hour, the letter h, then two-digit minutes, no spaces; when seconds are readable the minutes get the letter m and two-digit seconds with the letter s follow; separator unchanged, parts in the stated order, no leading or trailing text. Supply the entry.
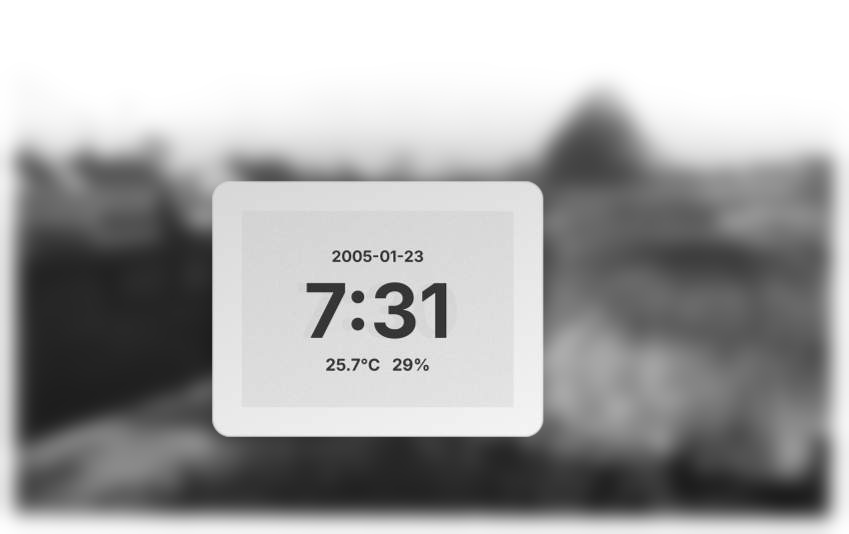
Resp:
7h31
